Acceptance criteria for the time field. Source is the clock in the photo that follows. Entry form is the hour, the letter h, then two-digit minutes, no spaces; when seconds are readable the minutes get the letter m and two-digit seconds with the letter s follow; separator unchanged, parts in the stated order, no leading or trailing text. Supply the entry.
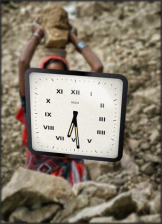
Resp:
6h29
